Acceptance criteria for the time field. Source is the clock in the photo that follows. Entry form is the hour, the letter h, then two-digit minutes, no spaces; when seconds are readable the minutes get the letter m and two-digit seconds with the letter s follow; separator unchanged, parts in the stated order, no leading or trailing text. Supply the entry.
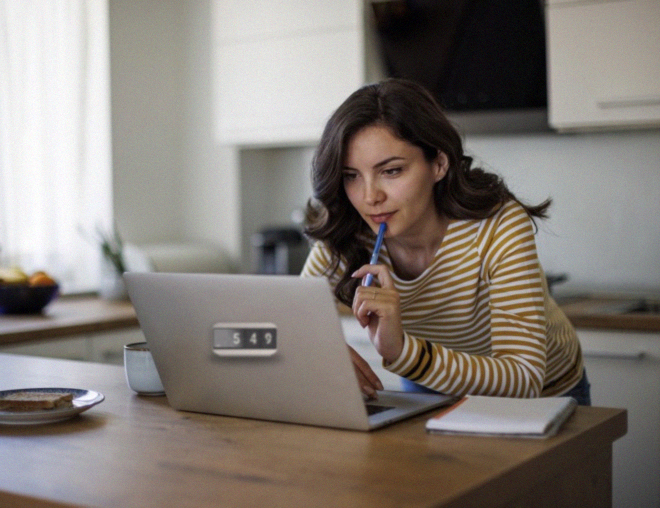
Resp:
5h49
